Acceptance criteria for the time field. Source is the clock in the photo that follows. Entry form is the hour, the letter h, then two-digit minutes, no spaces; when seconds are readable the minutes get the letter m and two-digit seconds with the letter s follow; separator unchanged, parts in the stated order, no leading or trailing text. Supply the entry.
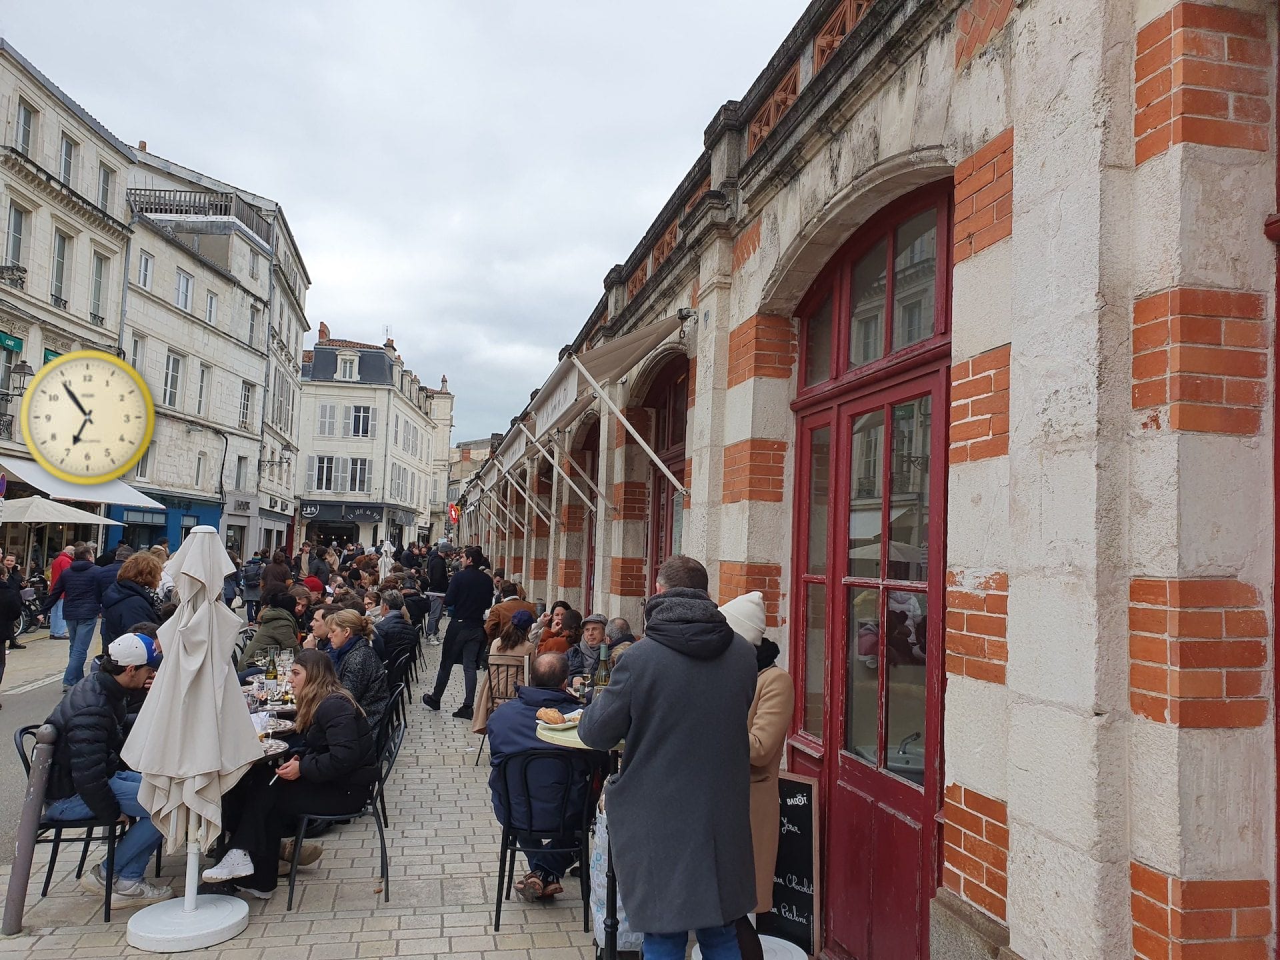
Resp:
6h54
